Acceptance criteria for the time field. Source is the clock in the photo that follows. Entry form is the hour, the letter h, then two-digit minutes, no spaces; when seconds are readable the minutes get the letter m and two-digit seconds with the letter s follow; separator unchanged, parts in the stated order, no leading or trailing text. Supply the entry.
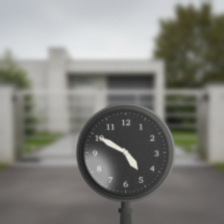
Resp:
4h50
